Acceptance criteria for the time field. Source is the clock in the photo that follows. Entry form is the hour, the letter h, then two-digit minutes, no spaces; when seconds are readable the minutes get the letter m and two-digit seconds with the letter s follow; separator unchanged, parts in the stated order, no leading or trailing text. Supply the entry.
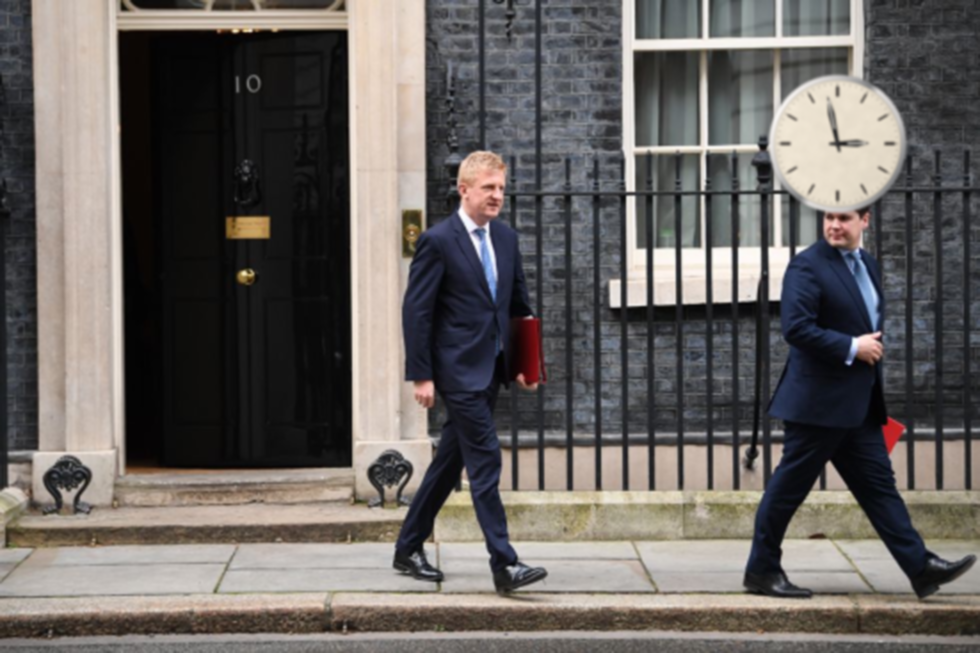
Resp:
2h58
